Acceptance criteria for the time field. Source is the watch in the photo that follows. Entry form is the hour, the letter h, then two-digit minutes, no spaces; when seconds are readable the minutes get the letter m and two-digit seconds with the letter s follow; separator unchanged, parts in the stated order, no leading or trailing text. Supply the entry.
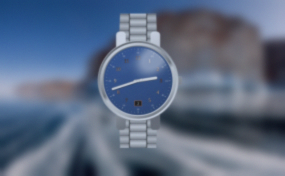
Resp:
2h42
